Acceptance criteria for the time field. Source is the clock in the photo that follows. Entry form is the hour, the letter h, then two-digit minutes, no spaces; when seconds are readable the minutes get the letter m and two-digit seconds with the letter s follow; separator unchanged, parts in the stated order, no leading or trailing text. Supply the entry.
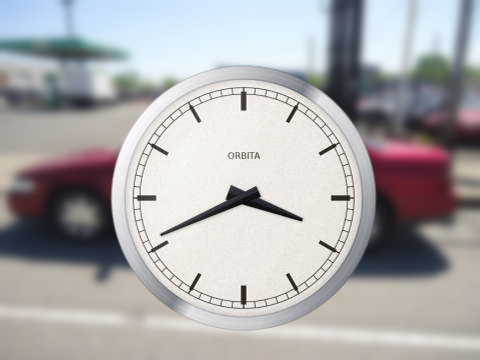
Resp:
3h41
